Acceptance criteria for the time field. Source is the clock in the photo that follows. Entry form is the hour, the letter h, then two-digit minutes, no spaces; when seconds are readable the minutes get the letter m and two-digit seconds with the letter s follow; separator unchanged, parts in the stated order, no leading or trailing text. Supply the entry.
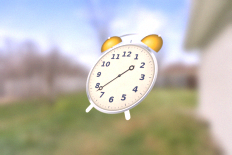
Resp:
1h38
